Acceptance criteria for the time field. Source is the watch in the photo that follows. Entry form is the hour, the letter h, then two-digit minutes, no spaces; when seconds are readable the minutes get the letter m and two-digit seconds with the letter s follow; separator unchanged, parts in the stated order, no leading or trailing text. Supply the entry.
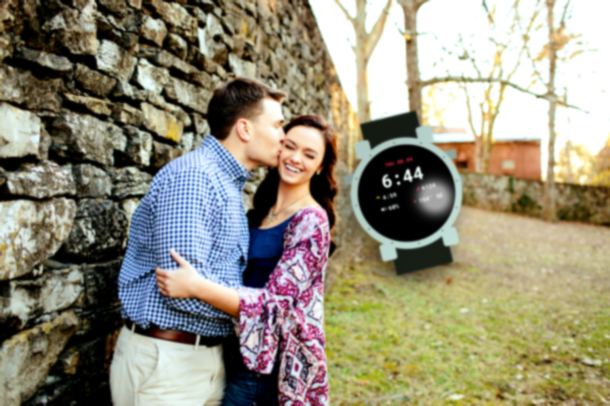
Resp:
6h44
